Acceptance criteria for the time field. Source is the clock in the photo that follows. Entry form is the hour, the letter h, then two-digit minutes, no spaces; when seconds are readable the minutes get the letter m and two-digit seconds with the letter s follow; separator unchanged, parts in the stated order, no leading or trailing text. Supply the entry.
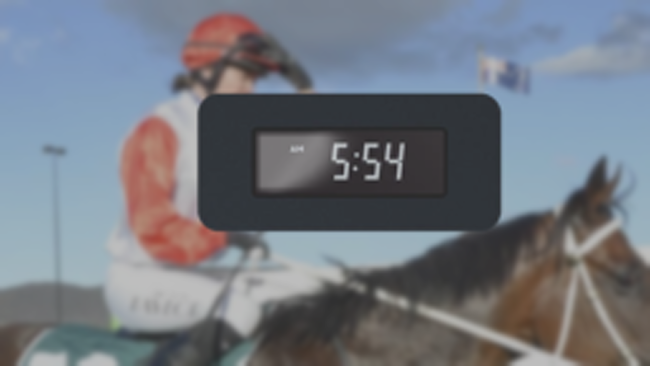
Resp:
5h54
